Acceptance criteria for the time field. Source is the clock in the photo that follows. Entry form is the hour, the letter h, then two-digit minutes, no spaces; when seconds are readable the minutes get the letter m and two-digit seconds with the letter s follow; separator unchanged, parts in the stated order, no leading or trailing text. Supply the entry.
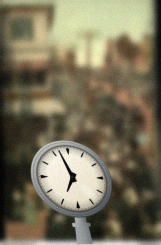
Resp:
6h57
